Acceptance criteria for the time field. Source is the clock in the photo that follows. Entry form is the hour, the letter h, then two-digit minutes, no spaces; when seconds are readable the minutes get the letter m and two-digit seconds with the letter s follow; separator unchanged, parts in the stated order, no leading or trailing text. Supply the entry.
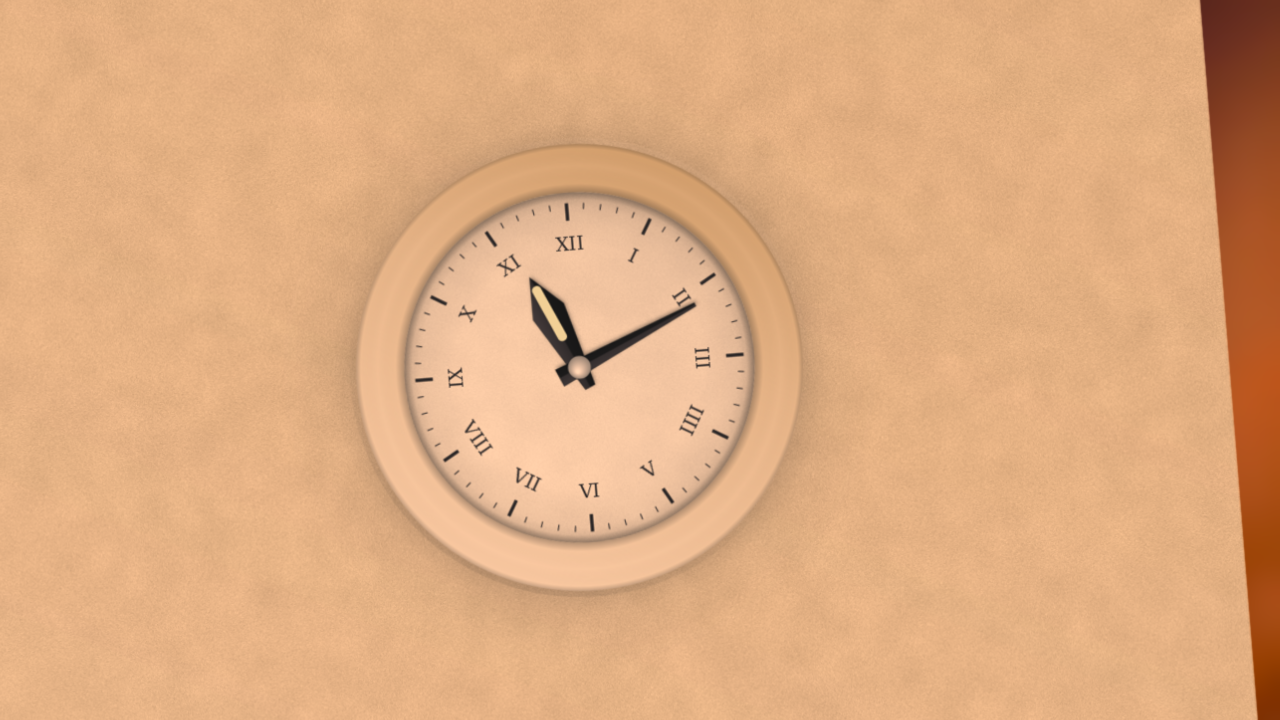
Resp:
11h11
